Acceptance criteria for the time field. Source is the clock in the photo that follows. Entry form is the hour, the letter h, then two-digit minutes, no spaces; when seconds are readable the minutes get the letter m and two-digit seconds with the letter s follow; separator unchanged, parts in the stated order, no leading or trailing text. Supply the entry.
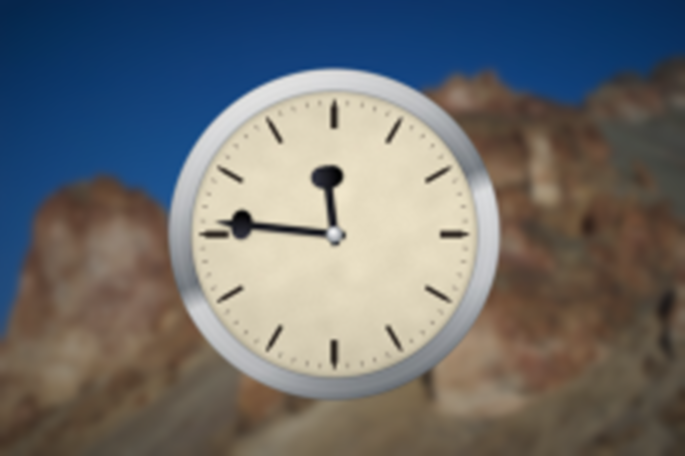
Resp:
11h46
